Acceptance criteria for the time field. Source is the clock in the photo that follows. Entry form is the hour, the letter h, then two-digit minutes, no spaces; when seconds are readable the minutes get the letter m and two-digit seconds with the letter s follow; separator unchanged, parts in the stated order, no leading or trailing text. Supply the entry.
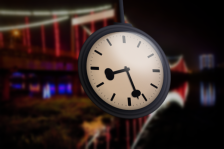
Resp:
8h27
